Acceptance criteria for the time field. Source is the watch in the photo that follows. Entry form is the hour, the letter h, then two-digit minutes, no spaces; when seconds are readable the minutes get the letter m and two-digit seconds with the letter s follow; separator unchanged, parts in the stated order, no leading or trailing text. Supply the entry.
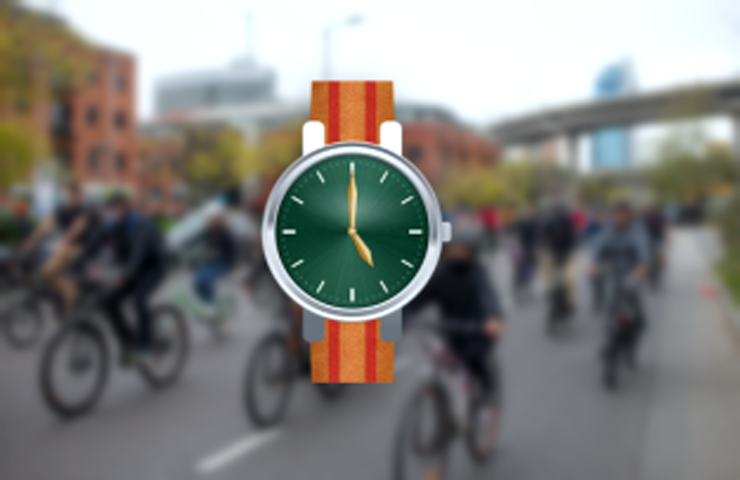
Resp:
5h00
